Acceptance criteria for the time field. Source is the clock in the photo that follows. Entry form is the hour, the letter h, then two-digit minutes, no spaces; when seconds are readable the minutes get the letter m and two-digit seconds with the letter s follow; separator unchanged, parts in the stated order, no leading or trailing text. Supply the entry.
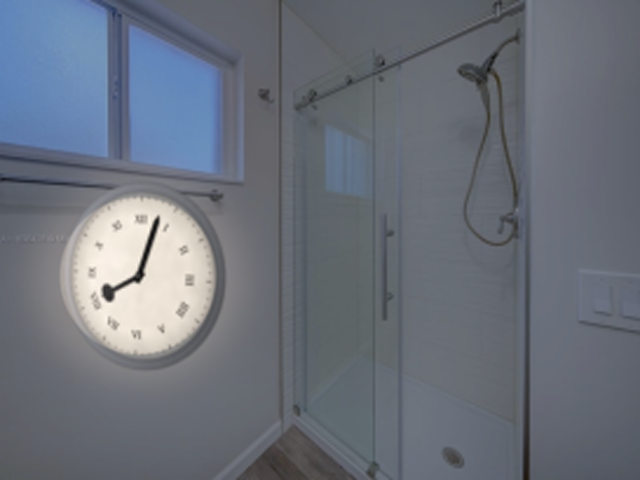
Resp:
8h03
